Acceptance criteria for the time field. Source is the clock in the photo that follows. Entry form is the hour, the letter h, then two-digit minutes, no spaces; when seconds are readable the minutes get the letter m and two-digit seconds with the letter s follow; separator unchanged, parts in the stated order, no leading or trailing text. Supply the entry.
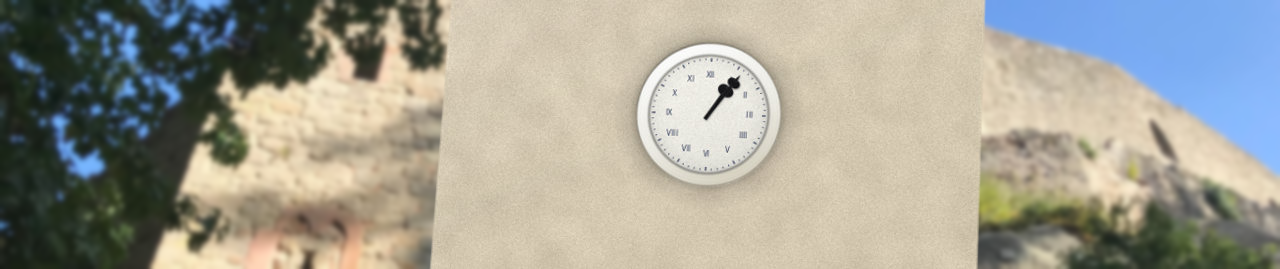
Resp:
1h06
